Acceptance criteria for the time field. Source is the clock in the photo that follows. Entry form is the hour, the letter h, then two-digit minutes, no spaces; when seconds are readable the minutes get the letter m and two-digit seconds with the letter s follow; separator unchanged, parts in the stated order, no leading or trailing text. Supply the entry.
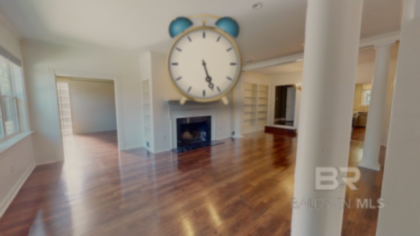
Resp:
5h27
